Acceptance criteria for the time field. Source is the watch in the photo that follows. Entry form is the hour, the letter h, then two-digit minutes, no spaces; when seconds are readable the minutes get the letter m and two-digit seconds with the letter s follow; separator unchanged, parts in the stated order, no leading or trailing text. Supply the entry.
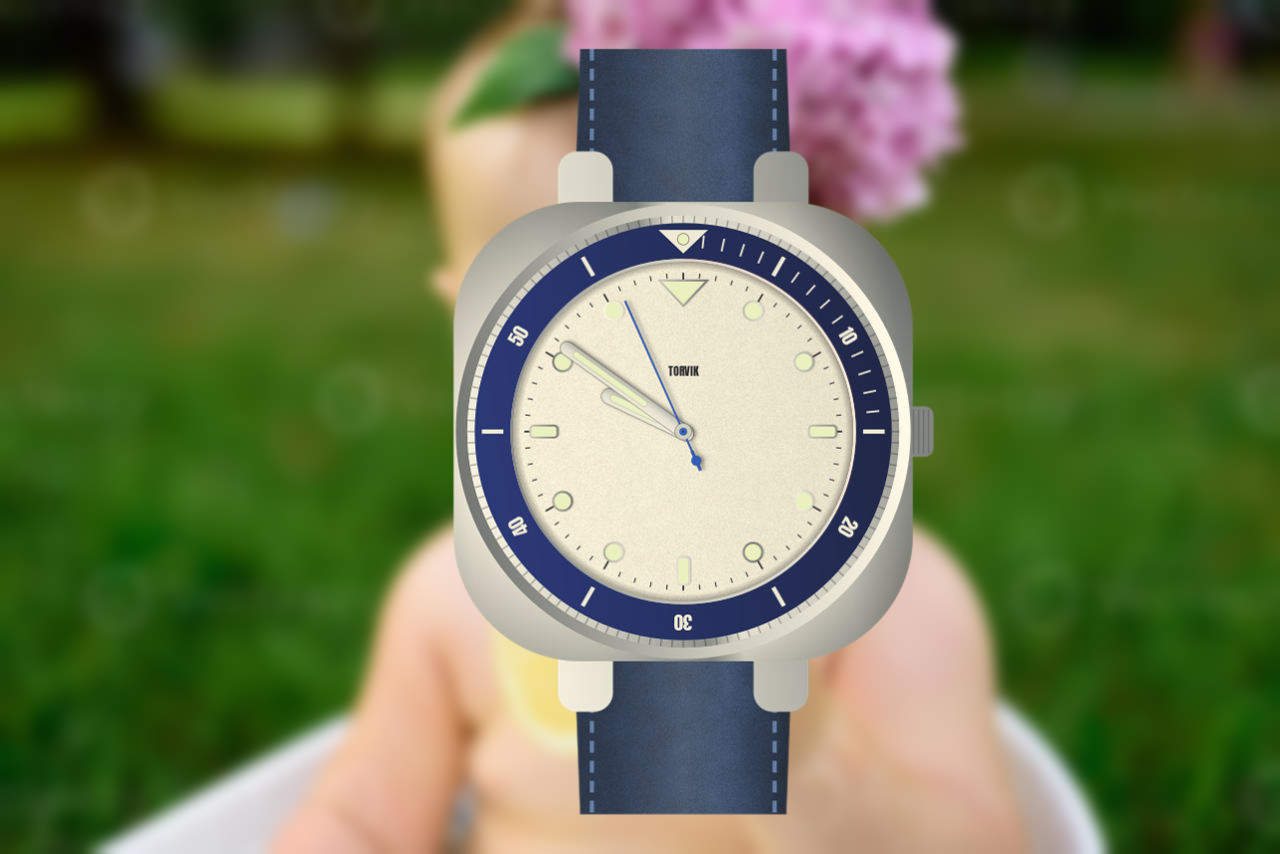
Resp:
9h50m56s
